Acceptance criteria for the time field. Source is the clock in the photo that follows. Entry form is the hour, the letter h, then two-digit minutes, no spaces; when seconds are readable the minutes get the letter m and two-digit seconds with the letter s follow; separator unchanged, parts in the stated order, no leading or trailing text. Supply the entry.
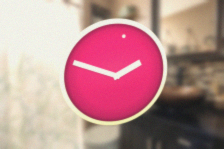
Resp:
1h47
